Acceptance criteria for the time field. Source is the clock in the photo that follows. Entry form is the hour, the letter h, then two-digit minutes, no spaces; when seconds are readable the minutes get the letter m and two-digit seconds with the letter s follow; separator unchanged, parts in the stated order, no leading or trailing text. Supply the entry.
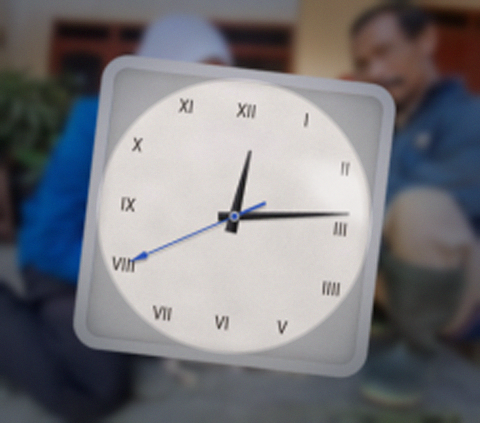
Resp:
12h13m40s
